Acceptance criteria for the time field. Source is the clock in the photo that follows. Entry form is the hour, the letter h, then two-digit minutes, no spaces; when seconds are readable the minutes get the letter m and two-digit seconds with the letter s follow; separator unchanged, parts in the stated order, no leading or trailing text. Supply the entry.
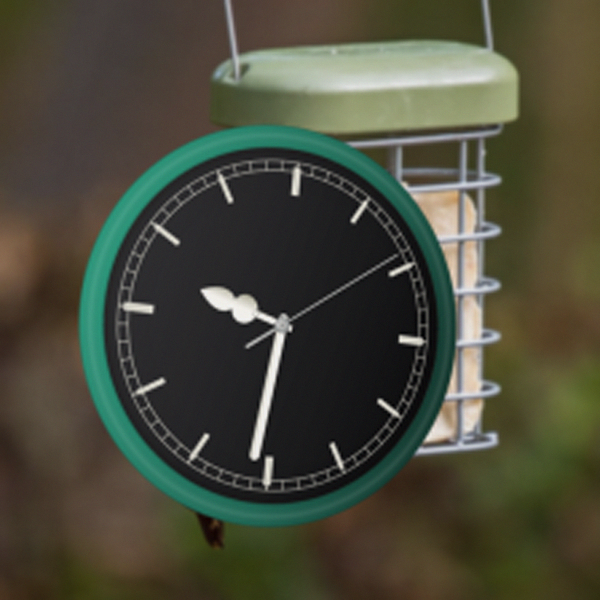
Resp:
9h31m09s
